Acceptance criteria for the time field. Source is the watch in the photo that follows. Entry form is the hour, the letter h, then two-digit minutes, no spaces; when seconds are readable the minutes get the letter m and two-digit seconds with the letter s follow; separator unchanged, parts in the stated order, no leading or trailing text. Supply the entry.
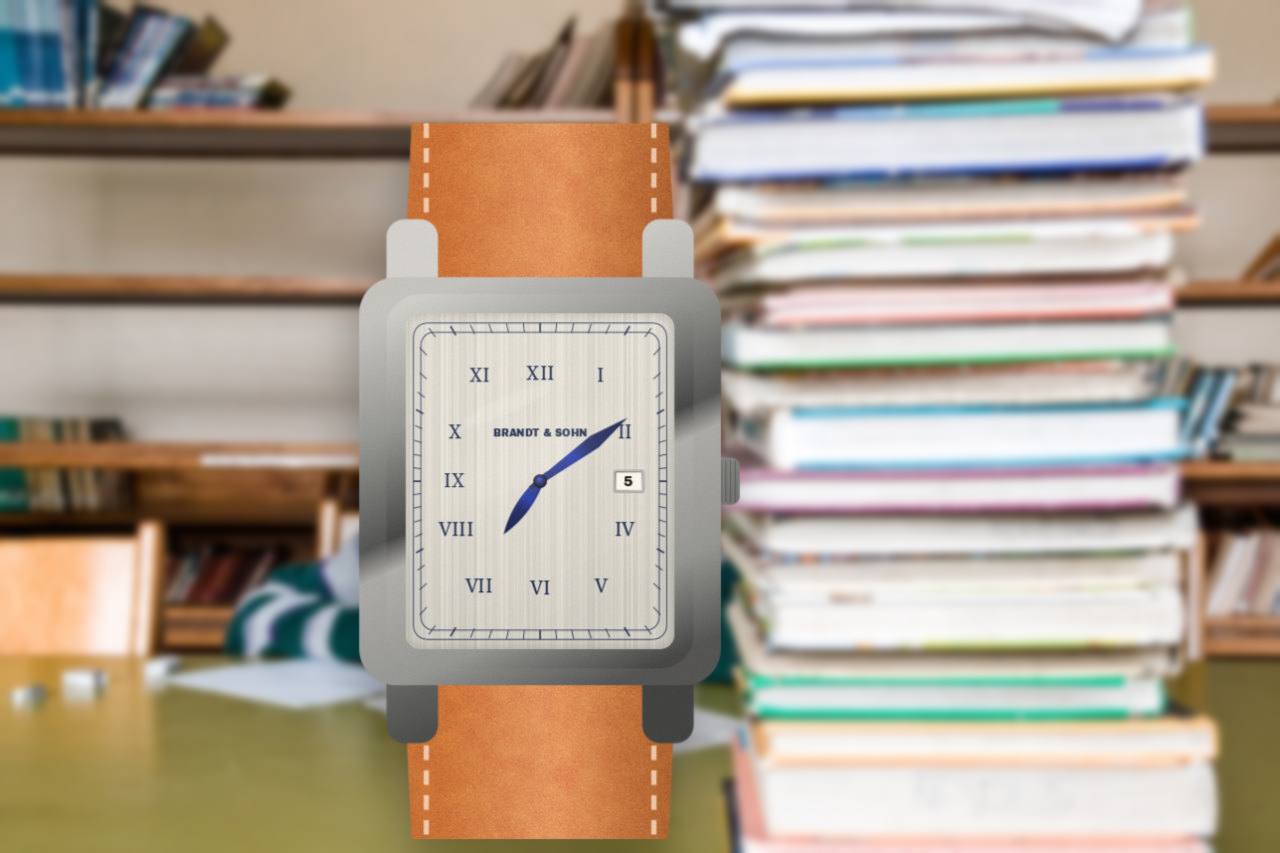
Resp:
7h09
